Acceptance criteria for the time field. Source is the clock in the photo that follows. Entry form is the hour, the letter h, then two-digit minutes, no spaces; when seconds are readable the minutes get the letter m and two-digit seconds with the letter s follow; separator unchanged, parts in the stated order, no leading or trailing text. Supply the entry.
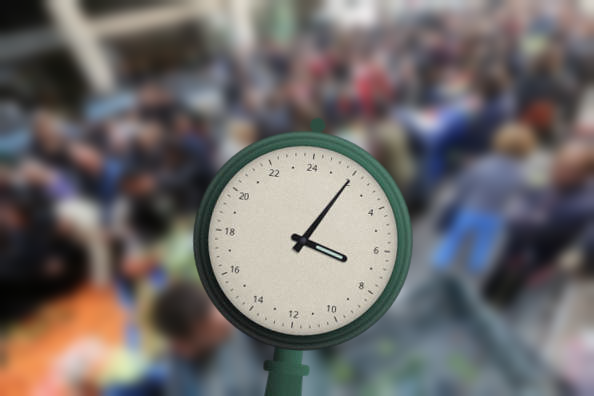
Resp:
7h05
